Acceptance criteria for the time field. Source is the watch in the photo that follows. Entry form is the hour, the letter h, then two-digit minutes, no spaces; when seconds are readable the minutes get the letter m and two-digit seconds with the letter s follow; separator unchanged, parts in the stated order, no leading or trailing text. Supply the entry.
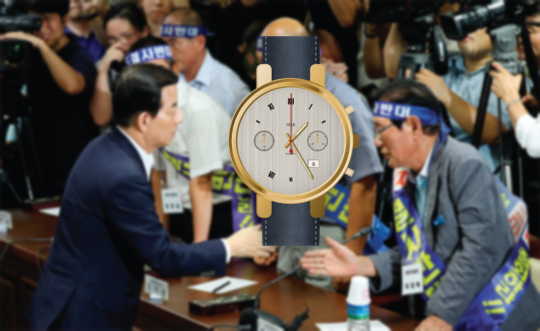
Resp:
1h25
